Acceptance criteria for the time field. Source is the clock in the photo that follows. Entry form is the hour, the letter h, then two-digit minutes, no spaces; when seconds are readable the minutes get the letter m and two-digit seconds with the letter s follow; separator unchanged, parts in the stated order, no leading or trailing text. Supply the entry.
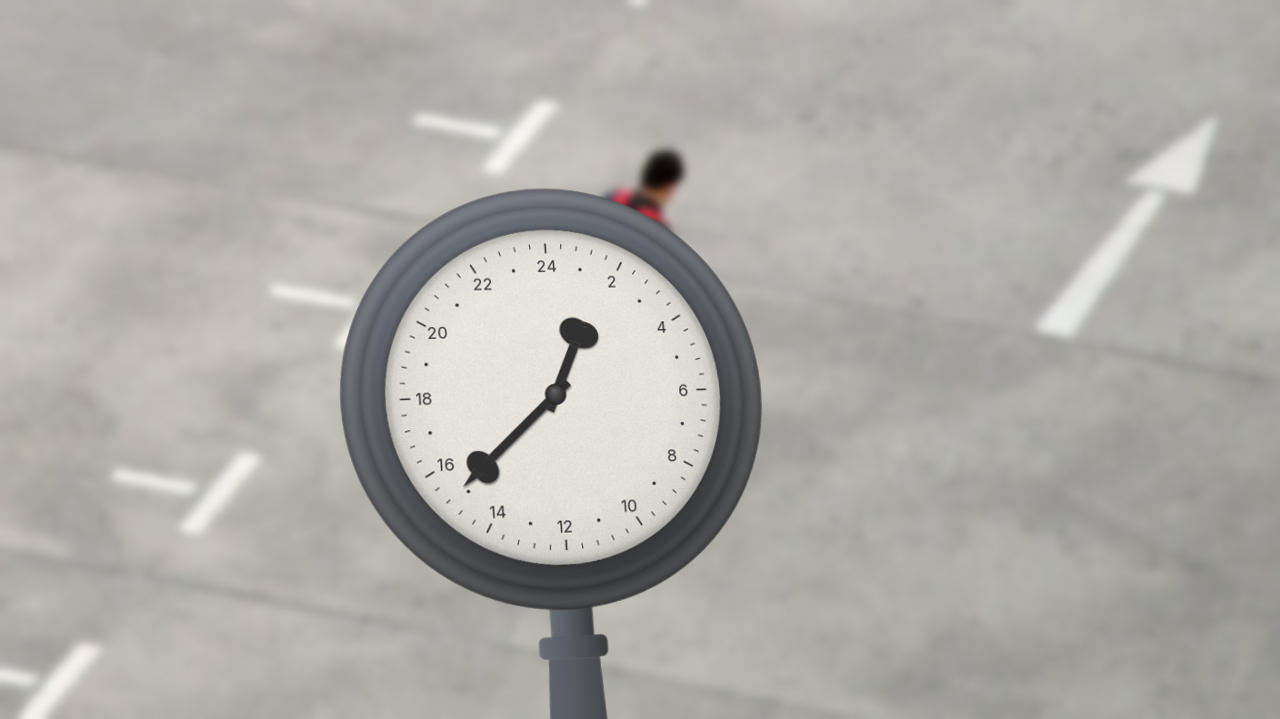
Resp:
1h38
